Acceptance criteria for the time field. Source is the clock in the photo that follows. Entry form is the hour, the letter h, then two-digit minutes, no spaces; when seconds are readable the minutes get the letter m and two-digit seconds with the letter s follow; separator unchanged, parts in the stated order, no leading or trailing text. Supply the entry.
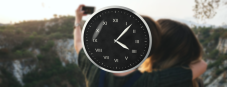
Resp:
4h07
